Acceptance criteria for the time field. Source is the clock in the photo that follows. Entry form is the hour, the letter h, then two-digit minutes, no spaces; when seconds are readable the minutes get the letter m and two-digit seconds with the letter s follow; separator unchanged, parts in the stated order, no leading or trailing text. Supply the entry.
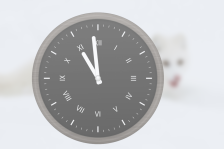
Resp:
10h59
